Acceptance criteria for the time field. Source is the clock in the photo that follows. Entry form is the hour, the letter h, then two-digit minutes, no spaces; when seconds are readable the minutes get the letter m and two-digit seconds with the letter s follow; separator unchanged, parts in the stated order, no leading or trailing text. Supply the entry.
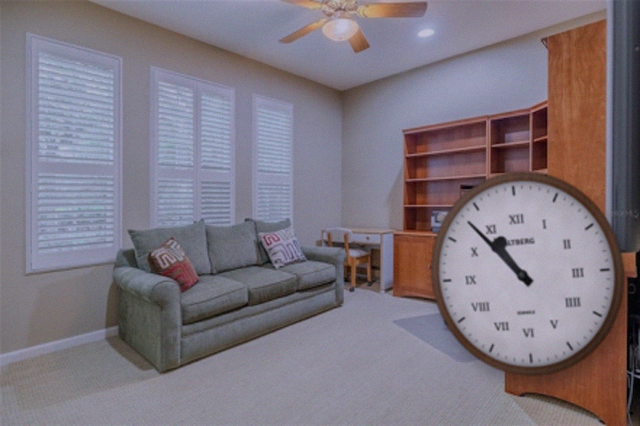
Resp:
10h53
